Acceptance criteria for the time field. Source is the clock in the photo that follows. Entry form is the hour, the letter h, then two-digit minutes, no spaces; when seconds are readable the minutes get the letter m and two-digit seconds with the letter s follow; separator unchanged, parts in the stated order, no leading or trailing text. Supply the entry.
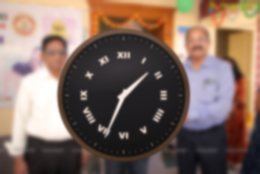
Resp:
1h34
